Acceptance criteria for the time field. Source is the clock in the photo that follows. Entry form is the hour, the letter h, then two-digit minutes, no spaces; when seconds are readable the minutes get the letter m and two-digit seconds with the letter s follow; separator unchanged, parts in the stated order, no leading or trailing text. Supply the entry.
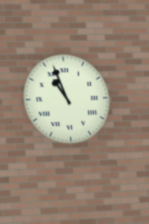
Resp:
10h57
